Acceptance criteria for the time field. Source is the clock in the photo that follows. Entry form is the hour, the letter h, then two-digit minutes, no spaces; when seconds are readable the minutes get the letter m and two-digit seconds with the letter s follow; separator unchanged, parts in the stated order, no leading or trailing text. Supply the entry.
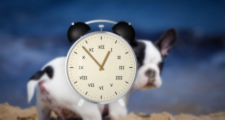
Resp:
12h53
